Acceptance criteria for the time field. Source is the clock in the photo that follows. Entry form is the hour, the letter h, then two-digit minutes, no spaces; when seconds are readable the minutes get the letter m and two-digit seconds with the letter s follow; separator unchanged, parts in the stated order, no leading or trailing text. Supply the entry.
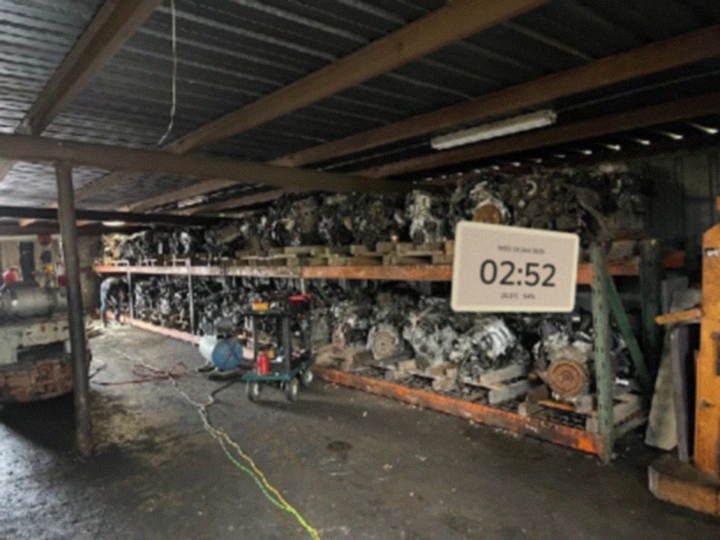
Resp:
2h52
